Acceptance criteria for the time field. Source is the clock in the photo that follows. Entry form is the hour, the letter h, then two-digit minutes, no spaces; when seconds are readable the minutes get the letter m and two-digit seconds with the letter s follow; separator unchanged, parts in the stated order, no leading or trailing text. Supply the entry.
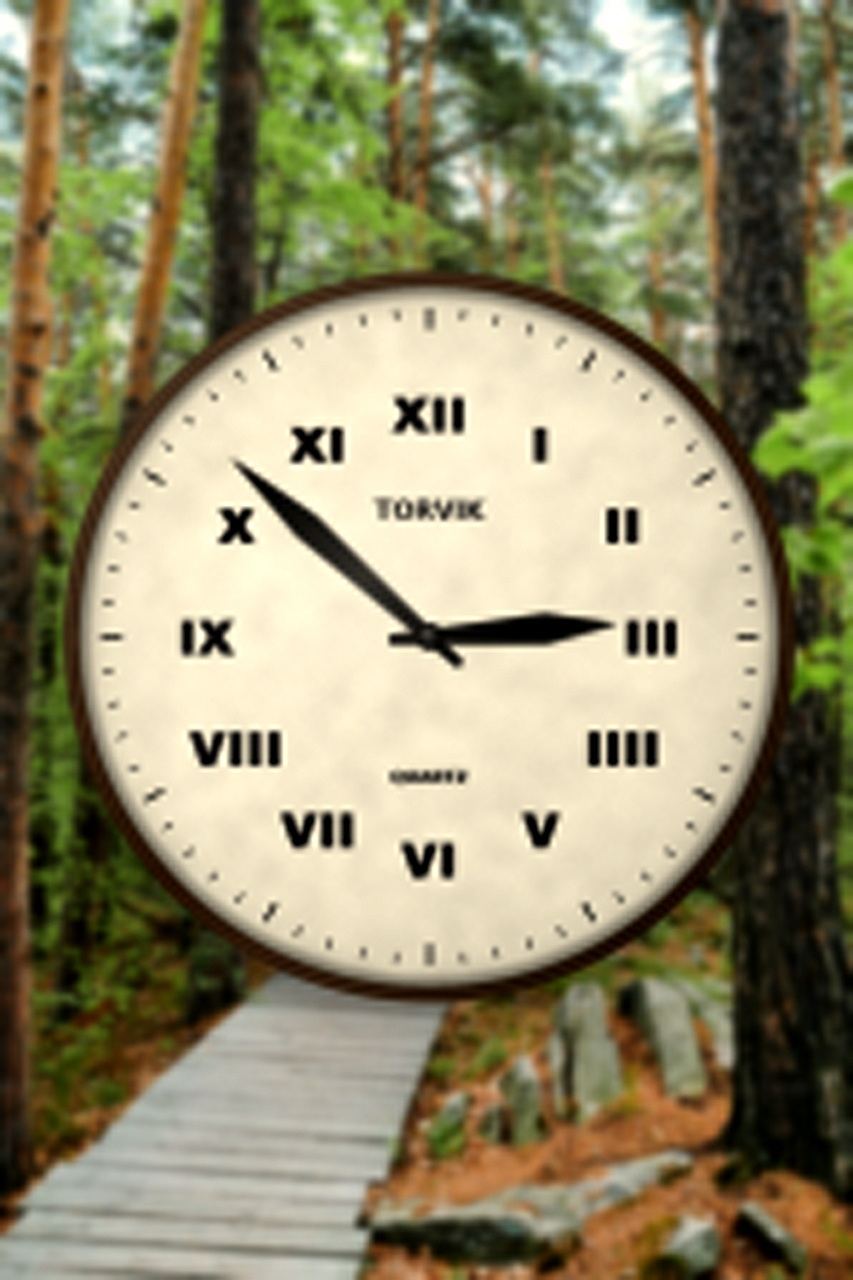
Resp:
2h52
